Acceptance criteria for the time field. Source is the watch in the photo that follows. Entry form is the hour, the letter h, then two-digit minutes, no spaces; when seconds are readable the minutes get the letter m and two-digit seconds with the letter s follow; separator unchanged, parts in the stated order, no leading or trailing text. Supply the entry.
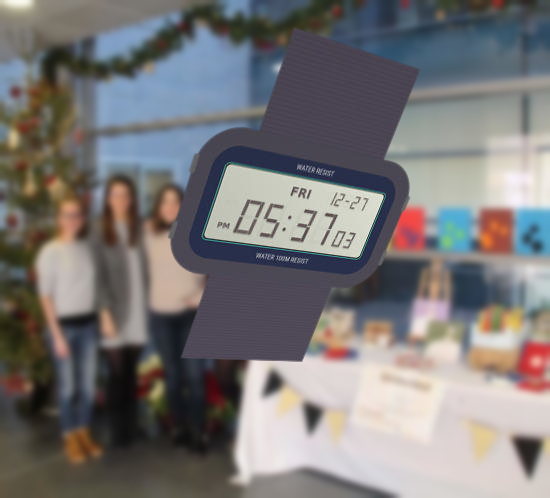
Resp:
5h37m03s
